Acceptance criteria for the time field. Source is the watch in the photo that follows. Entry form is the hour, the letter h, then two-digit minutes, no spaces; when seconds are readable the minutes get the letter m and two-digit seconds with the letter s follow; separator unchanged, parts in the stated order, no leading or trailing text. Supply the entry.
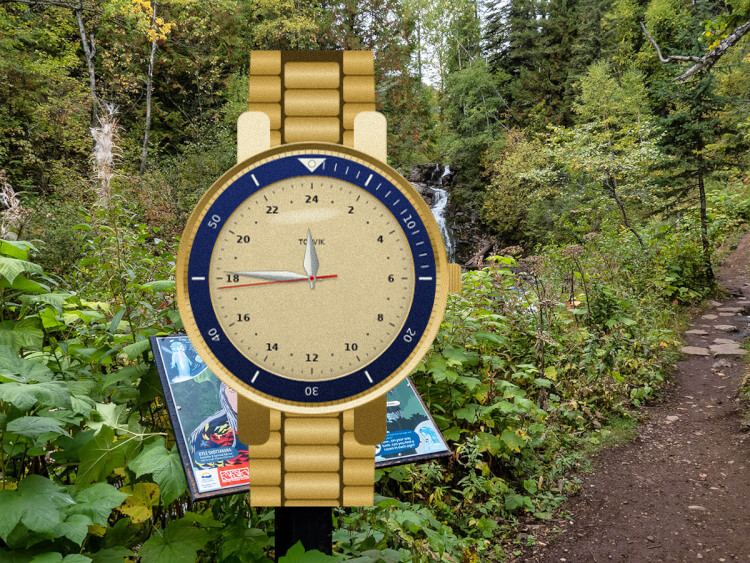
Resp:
23h45m44s
